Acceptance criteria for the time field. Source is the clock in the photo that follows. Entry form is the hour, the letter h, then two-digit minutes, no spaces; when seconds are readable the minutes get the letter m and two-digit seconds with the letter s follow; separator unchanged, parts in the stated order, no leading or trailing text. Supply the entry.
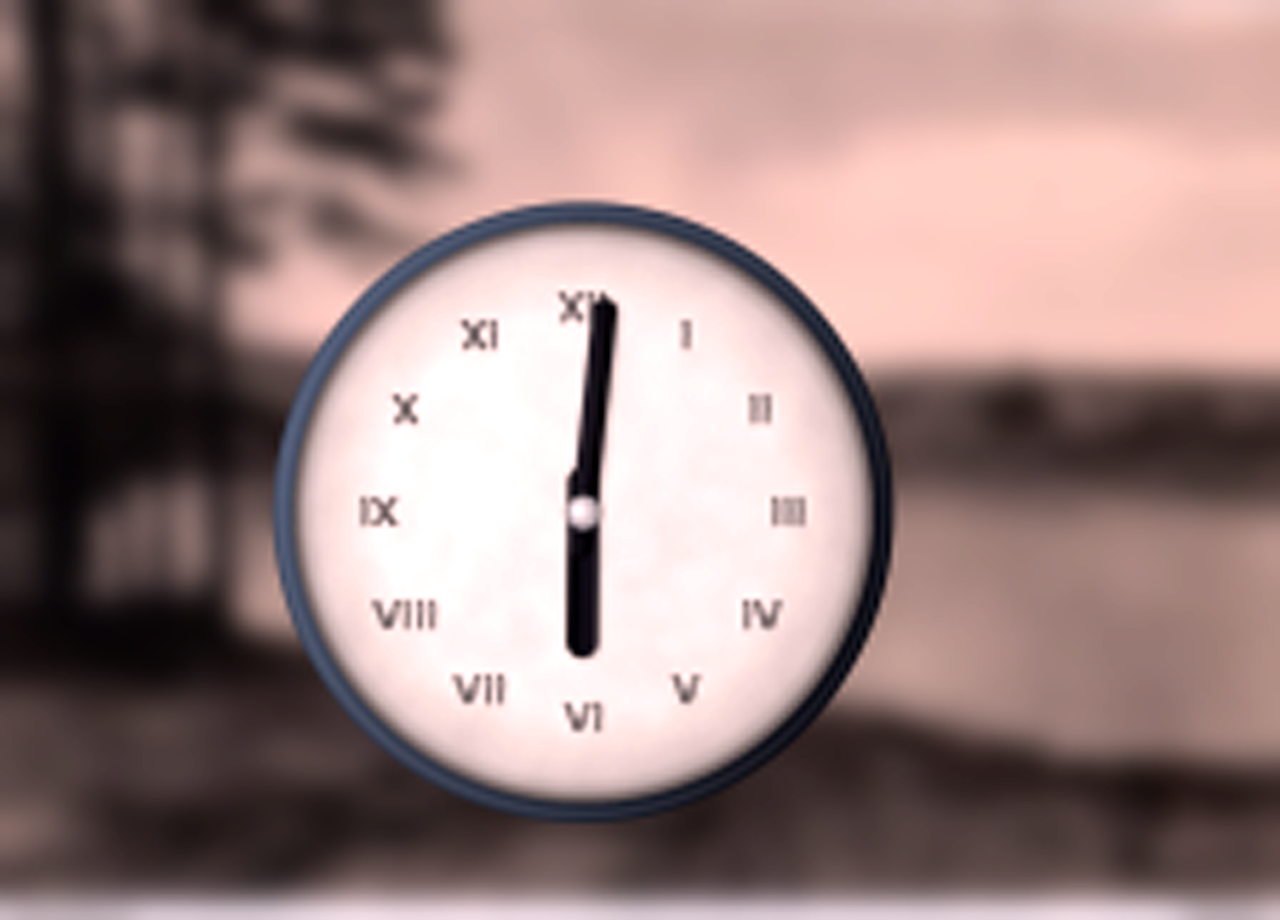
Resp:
6h01
